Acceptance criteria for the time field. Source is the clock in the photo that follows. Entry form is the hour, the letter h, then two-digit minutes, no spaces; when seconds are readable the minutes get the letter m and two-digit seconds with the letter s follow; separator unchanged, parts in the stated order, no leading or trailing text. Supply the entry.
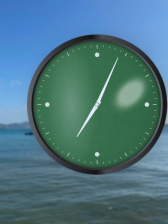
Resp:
7h04
